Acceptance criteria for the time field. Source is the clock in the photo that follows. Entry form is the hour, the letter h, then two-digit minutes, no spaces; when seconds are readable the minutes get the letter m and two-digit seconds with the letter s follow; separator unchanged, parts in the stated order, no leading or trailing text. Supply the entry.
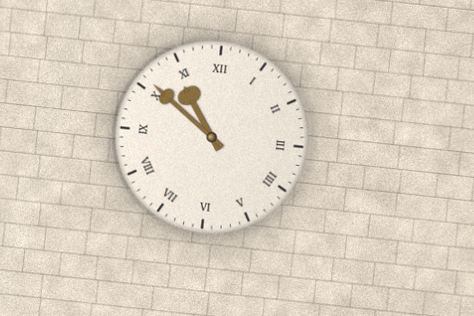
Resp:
10h51
